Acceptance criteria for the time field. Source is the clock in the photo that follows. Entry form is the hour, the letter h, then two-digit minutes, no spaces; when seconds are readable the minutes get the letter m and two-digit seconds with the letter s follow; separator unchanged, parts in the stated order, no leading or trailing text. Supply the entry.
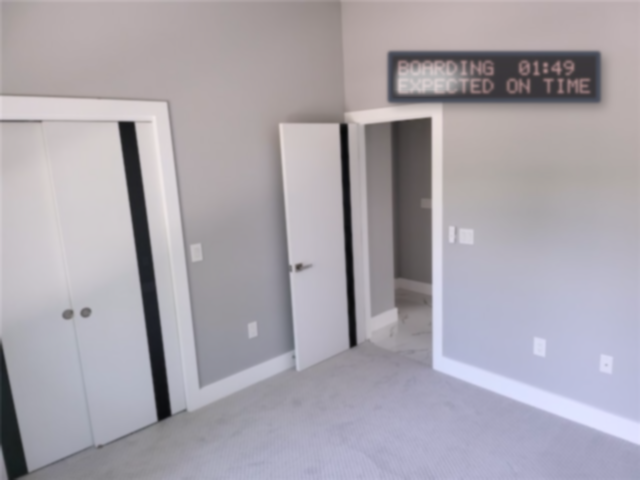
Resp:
1h49
